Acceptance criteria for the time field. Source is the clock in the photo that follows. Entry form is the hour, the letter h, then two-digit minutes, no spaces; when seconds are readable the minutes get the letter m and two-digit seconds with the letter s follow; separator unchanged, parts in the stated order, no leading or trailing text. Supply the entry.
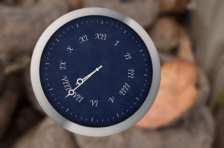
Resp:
7h37
